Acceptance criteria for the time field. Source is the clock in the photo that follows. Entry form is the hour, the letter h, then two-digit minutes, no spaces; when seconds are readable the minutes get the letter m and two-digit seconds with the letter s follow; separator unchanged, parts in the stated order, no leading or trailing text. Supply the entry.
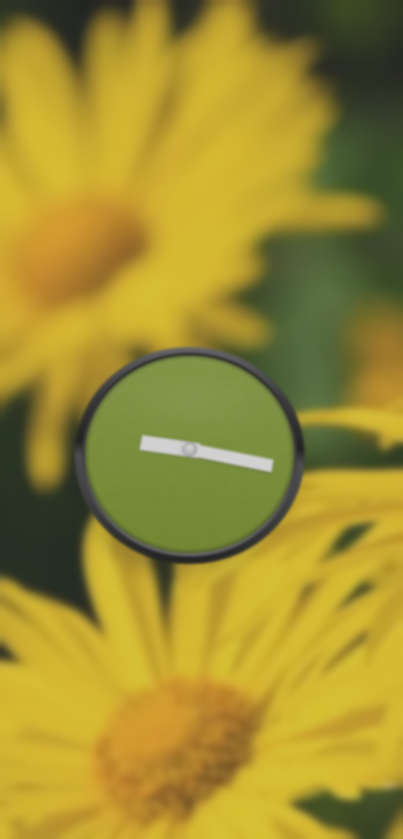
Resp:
9h17
